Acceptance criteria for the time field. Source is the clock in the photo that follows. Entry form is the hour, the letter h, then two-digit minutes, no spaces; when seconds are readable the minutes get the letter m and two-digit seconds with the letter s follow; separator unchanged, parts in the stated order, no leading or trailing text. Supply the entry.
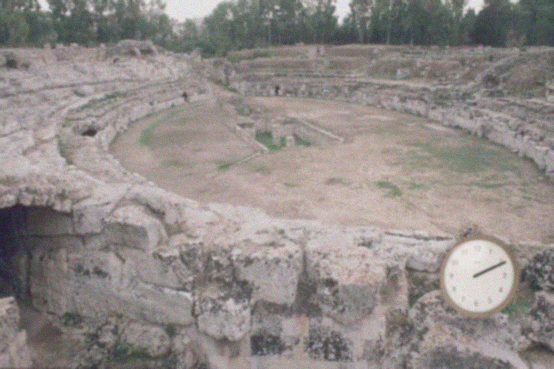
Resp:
2h11
